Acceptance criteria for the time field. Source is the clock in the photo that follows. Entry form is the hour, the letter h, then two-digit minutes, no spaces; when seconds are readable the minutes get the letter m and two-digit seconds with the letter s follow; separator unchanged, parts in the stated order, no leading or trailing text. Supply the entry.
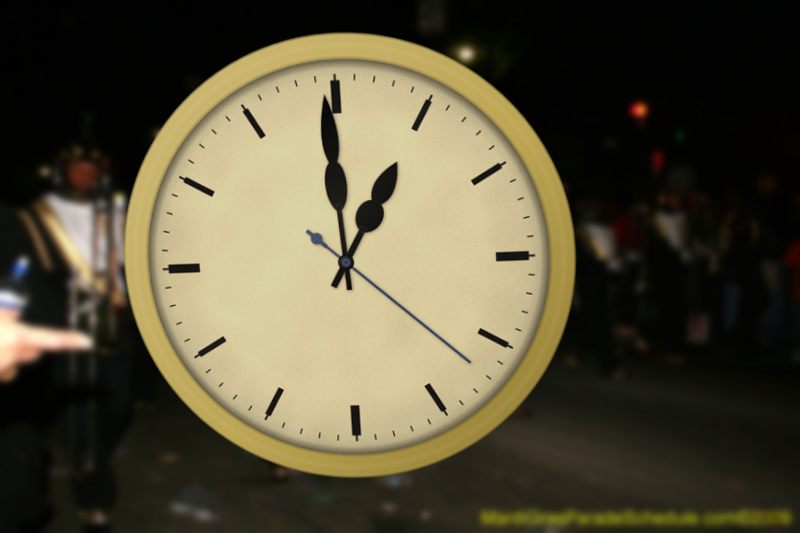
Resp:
12h59m22s
